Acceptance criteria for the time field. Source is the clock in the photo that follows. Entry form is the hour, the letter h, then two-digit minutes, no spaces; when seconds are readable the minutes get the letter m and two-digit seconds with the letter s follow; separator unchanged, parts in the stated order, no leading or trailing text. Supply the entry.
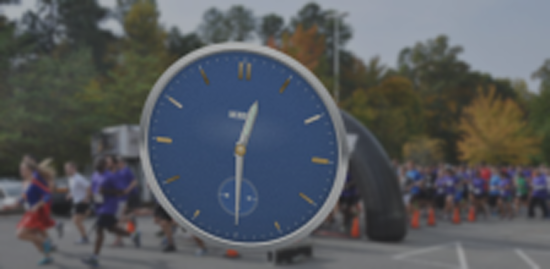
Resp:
12h30
